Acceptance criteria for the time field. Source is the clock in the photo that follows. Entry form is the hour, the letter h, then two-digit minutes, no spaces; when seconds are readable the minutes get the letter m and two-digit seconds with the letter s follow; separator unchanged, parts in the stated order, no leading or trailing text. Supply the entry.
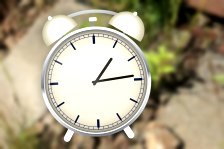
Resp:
1h14
